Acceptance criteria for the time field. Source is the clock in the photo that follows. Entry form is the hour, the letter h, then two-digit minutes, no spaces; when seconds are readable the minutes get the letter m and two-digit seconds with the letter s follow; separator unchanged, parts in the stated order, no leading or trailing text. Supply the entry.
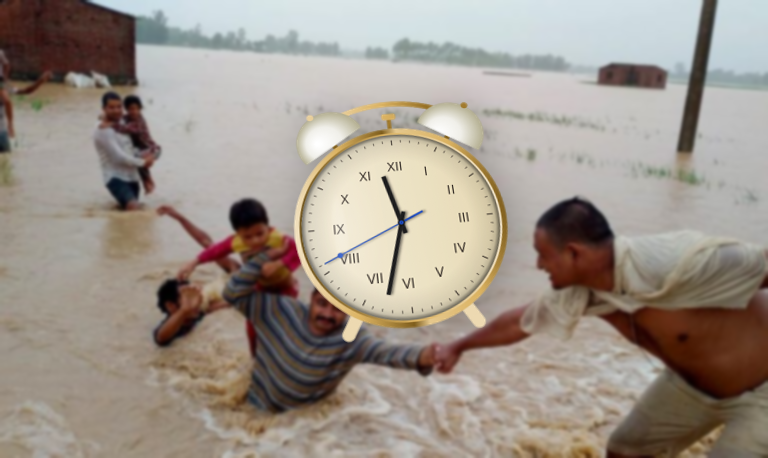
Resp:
11h32m41s
